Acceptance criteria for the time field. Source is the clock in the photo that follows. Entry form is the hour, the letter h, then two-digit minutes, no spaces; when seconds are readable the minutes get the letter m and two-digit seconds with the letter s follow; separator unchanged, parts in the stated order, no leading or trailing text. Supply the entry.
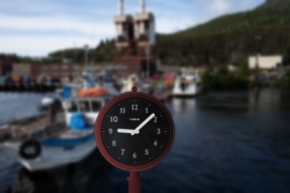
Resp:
9h08
